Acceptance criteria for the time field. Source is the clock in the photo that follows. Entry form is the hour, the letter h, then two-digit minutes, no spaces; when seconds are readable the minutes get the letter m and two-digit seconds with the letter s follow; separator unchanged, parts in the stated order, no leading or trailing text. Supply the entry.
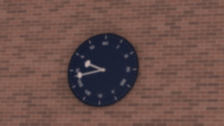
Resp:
9h43
